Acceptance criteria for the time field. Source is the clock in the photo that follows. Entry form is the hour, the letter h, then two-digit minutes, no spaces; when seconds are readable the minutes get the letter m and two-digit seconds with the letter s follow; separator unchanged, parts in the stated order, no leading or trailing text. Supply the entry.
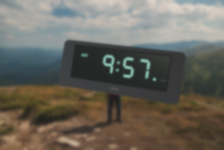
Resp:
9h57
